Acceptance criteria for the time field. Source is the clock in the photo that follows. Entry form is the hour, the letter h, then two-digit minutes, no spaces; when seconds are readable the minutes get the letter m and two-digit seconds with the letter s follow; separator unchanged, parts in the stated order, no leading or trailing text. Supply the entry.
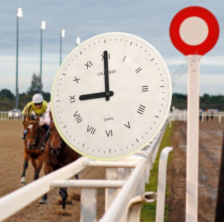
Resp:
9h00
